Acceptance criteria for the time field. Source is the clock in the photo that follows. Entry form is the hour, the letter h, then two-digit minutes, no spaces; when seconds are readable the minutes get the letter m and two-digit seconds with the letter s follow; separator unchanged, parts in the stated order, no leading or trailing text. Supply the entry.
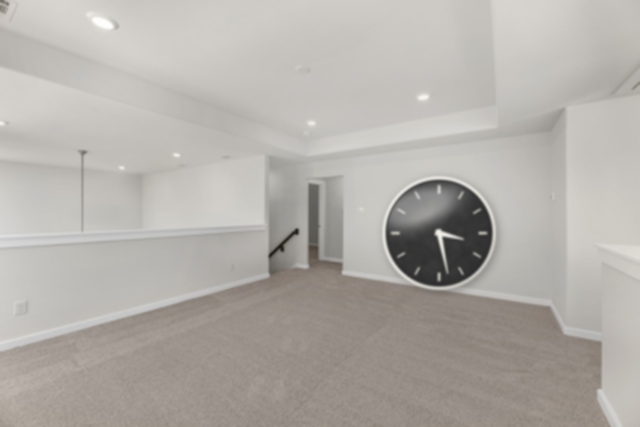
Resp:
3h28
